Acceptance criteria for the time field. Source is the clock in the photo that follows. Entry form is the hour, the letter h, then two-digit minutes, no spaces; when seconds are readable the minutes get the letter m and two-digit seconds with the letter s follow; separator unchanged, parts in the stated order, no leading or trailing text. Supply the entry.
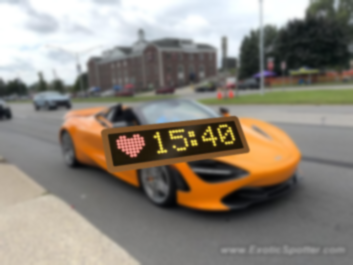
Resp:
15h40
